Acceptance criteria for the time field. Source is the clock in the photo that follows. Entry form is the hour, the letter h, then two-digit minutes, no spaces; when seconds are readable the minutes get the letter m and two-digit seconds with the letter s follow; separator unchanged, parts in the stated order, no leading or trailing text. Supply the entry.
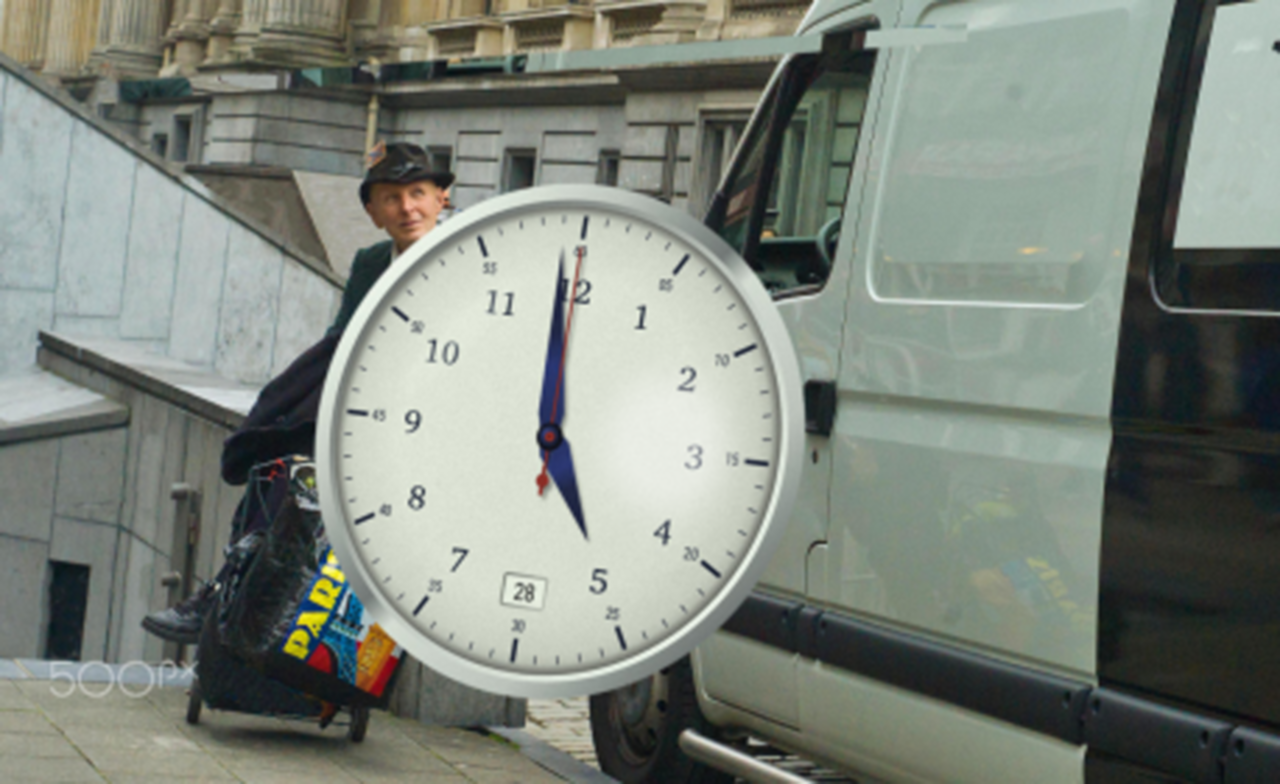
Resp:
4h59m00s
